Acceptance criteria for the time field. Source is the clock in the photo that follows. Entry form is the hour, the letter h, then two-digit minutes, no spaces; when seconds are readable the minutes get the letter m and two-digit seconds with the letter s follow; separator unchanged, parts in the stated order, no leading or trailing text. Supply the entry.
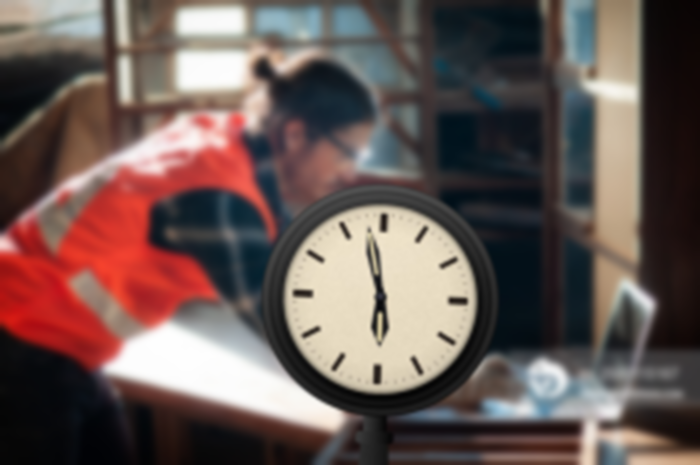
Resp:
5h58
